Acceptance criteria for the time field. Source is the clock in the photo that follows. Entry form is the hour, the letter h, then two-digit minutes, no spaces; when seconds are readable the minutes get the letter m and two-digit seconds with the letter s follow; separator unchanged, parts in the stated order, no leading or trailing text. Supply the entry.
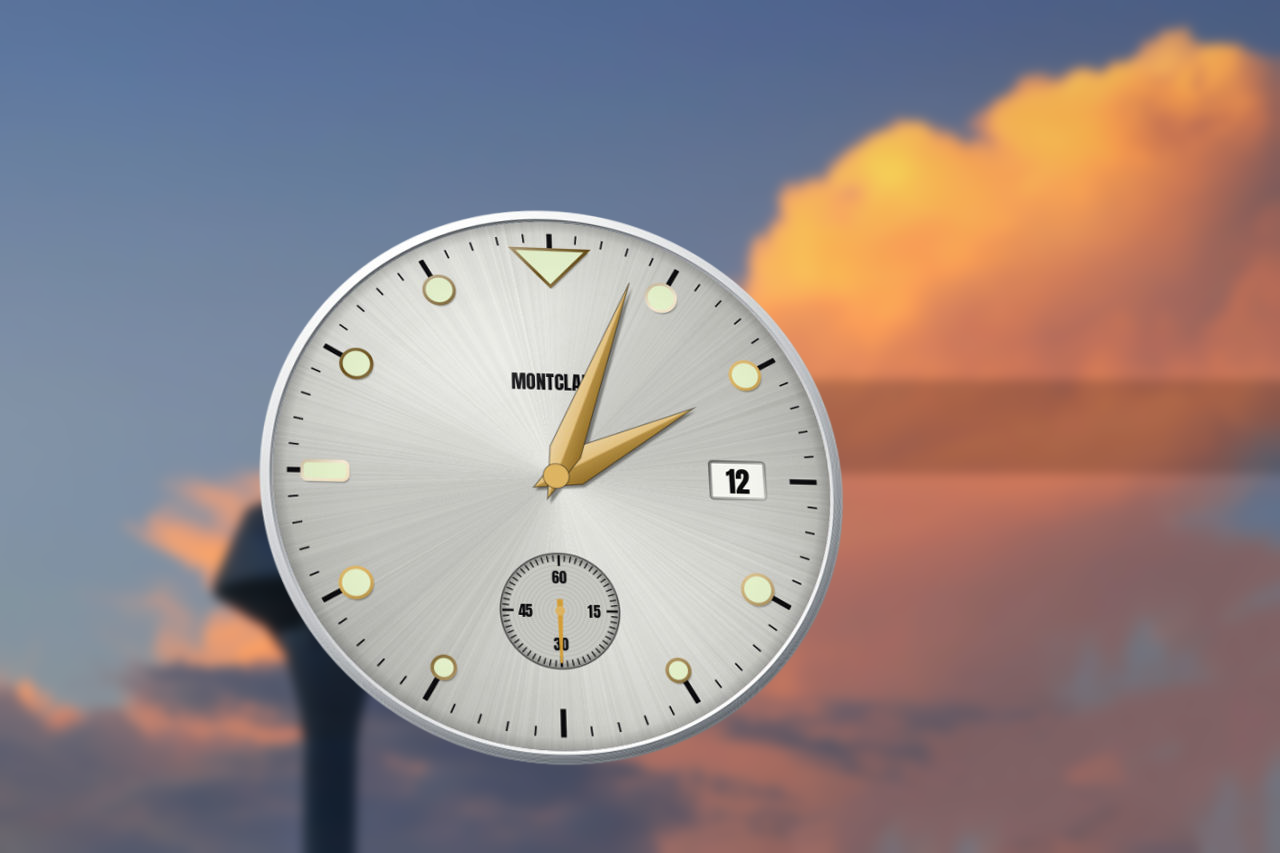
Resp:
2h03m30s
